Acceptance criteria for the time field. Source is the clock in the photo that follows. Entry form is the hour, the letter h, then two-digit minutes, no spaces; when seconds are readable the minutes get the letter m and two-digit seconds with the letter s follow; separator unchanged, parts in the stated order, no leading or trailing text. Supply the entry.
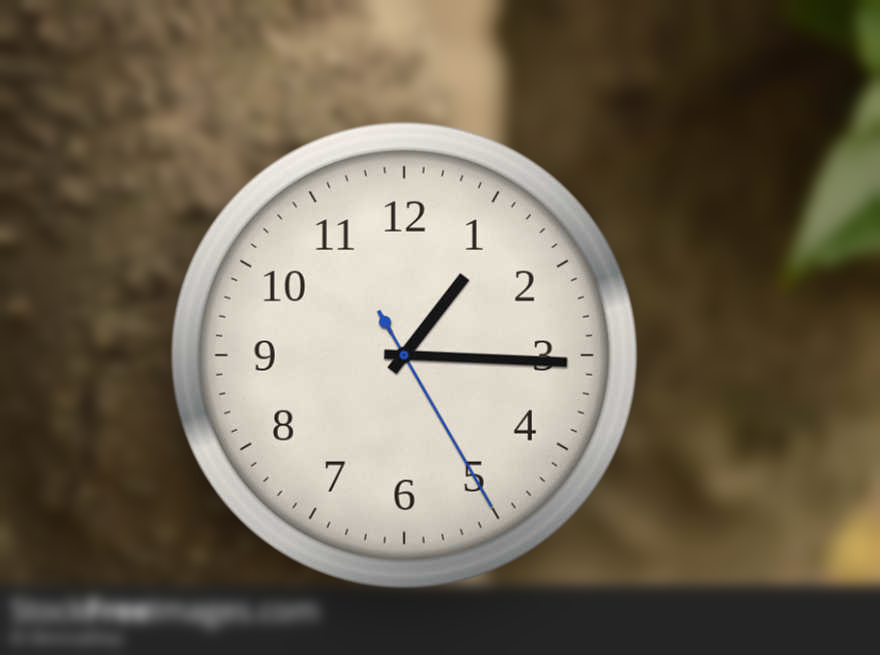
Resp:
1h15m25s
